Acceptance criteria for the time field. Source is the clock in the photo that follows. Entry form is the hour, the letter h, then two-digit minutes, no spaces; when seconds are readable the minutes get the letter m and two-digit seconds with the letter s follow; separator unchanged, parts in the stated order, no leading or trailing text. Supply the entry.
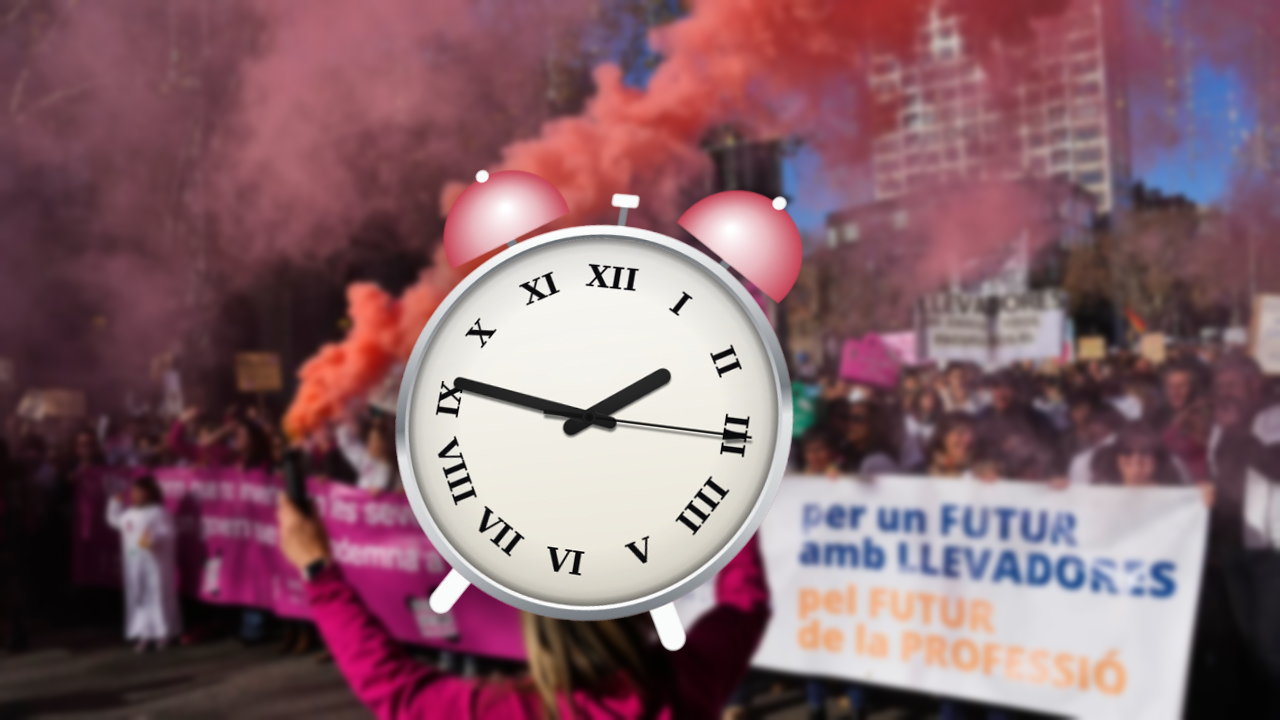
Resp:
1h46m15s
